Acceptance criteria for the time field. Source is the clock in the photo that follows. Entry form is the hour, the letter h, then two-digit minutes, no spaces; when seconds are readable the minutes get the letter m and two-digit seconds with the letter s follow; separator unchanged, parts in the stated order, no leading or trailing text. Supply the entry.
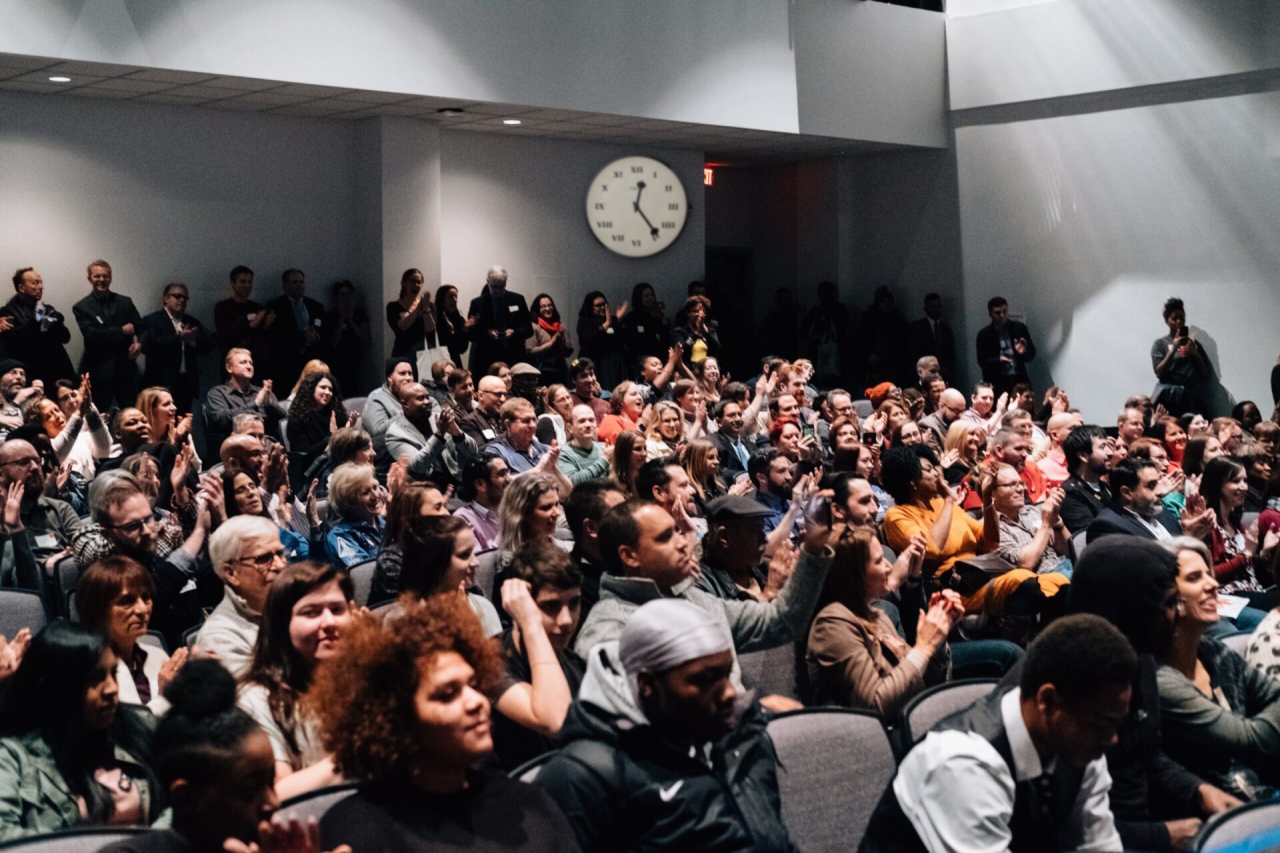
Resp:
12h24
